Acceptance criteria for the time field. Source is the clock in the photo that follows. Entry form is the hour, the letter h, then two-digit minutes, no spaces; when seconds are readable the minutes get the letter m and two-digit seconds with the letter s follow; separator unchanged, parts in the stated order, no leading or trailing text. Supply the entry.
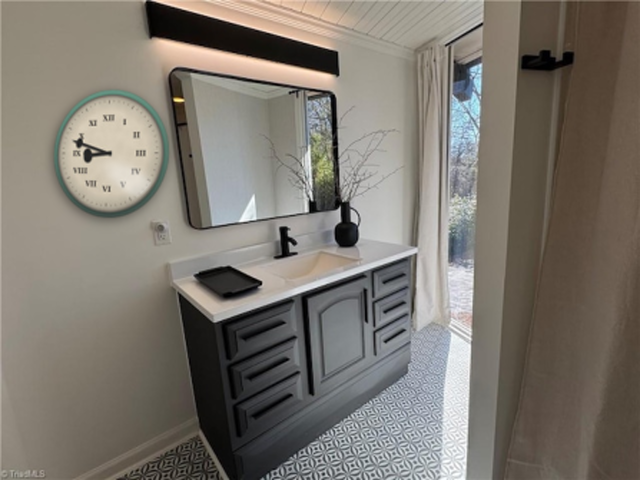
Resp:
8h48
